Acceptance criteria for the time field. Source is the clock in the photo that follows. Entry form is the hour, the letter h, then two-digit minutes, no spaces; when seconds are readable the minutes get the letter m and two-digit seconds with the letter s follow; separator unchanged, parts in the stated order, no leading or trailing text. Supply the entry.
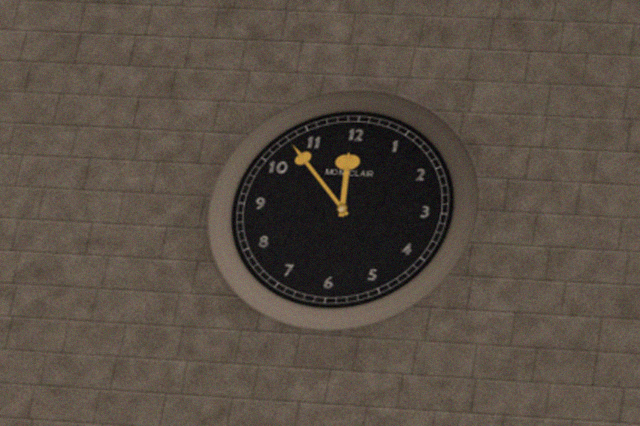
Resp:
11h53
